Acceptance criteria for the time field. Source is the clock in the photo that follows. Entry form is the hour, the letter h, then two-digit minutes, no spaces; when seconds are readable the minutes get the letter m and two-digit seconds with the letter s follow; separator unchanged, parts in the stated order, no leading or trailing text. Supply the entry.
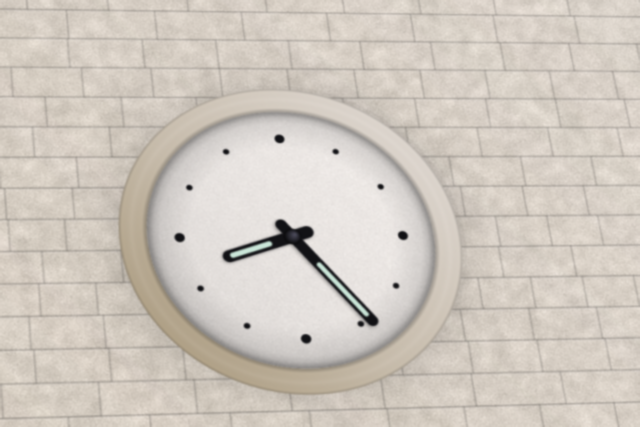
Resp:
8h24
